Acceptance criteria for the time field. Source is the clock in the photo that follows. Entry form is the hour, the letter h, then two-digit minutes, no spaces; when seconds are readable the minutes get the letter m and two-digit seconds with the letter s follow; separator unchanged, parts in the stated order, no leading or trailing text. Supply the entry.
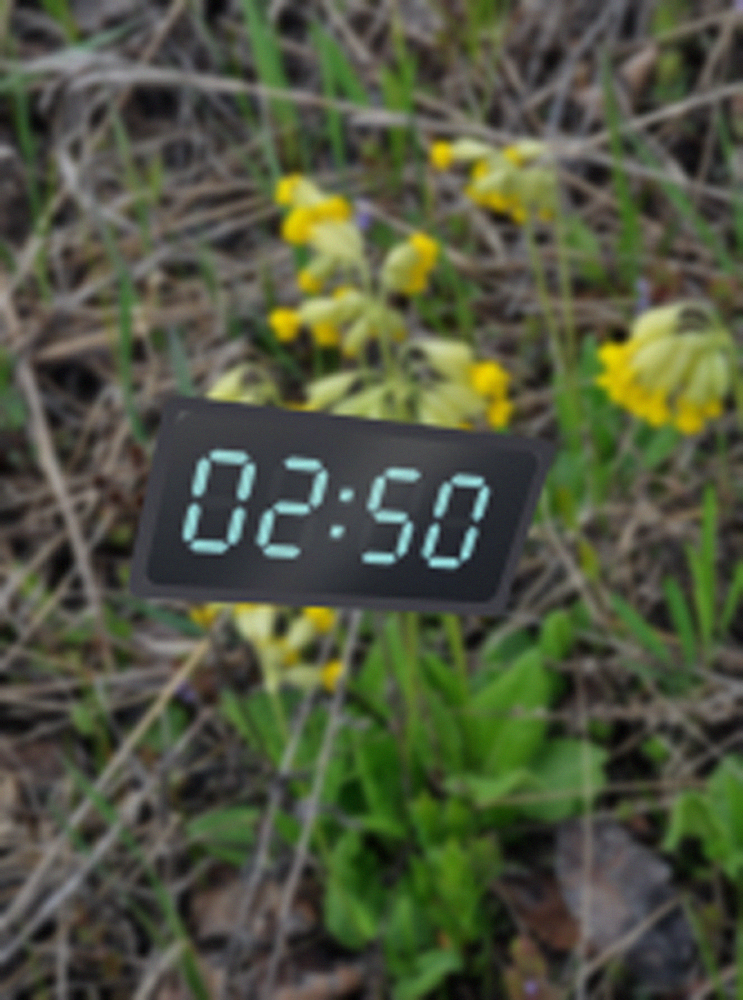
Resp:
2h50
